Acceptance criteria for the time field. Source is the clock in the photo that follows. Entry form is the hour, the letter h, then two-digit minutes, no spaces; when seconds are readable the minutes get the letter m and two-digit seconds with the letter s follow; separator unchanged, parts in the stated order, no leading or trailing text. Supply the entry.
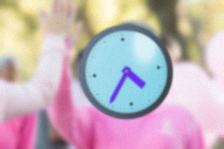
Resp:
4h36
